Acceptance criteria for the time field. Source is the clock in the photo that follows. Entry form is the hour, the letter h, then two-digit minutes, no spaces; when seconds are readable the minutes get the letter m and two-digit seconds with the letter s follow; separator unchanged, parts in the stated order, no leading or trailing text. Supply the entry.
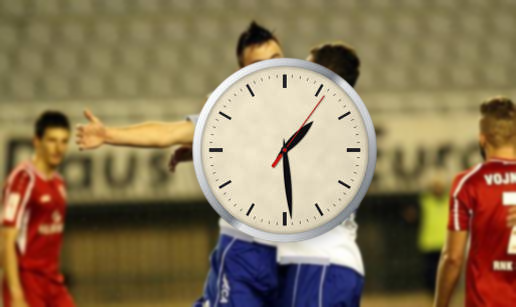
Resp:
1h29m06s
